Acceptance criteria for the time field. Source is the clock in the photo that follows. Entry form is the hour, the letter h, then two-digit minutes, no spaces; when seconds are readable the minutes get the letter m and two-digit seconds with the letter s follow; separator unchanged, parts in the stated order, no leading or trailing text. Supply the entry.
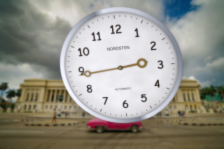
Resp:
2h44
